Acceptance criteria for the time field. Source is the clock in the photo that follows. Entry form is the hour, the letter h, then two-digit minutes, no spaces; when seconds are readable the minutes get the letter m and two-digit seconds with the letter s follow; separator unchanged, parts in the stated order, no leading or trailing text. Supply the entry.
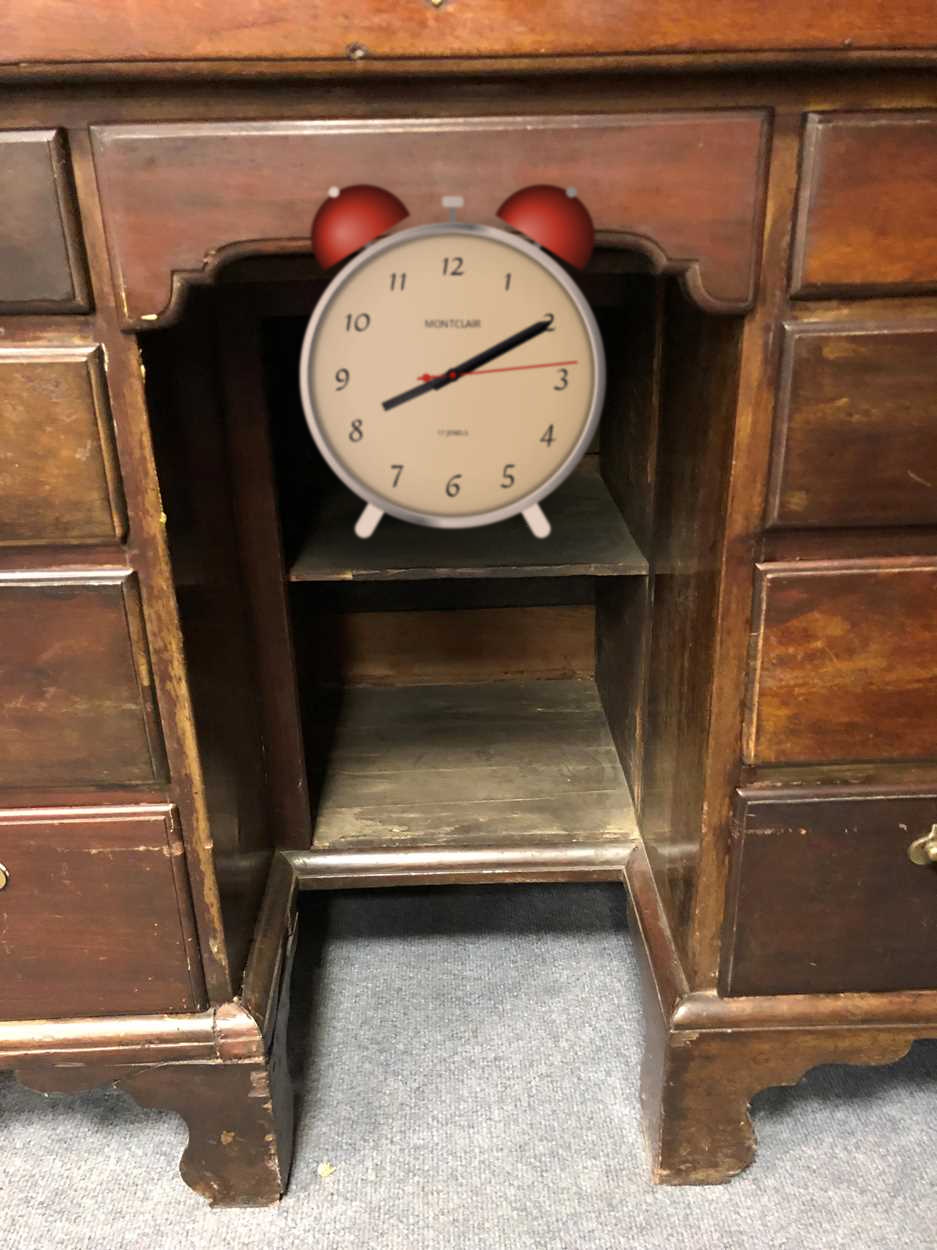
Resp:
8h10m14s
